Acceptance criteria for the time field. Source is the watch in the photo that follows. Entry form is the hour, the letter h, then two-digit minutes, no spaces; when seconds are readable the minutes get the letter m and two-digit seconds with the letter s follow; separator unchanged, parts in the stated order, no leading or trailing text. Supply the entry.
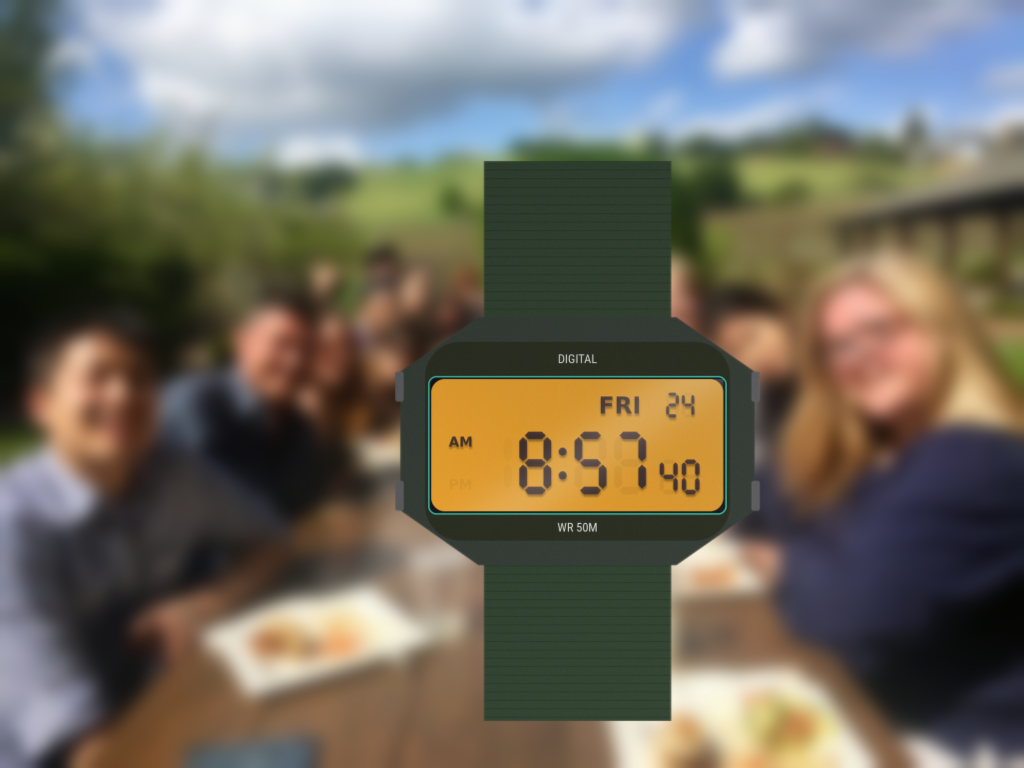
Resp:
8h57m40s
